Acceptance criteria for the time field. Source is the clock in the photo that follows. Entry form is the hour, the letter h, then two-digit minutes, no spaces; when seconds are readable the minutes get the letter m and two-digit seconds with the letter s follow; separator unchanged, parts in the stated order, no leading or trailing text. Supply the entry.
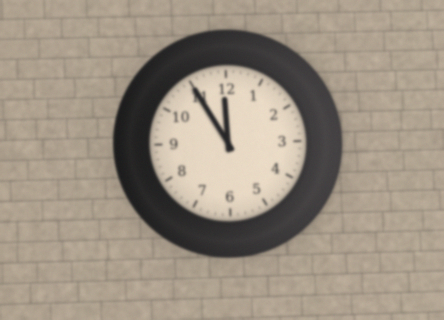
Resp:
11h55
